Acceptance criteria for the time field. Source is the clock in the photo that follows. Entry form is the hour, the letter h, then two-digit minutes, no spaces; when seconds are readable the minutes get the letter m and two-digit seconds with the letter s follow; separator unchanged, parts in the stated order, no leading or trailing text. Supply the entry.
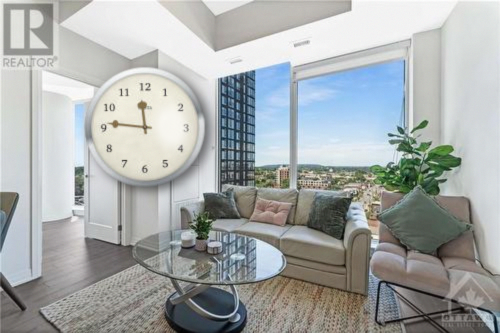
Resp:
11h46
